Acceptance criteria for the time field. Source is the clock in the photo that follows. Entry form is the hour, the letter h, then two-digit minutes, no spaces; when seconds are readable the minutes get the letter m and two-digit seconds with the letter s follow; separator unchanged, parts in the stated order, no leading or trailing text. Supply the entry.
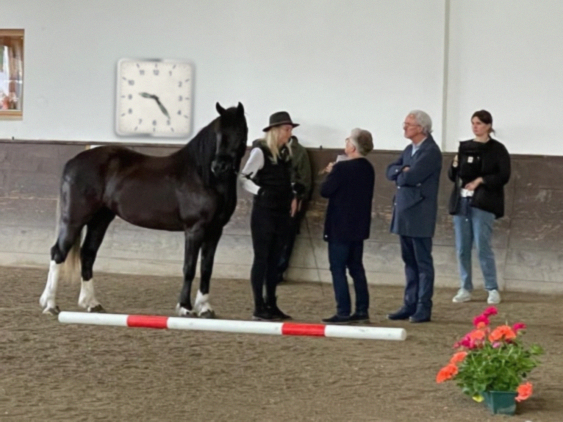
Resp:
9h24
